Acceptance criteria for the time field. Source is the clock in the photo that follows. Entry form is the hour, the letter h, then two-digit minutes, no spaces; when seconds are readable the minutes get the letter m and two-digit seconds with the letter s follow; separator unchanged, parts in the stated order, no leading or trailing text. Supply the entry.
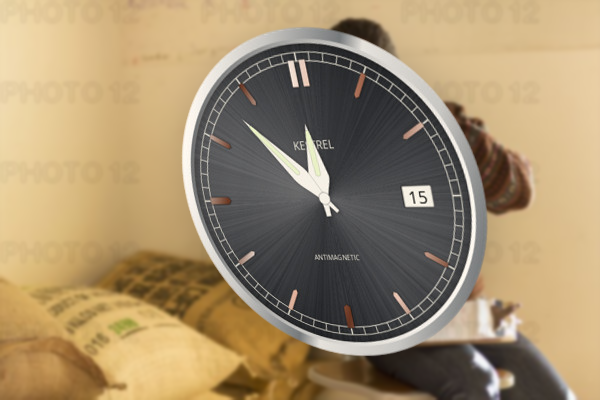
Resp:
11h53
